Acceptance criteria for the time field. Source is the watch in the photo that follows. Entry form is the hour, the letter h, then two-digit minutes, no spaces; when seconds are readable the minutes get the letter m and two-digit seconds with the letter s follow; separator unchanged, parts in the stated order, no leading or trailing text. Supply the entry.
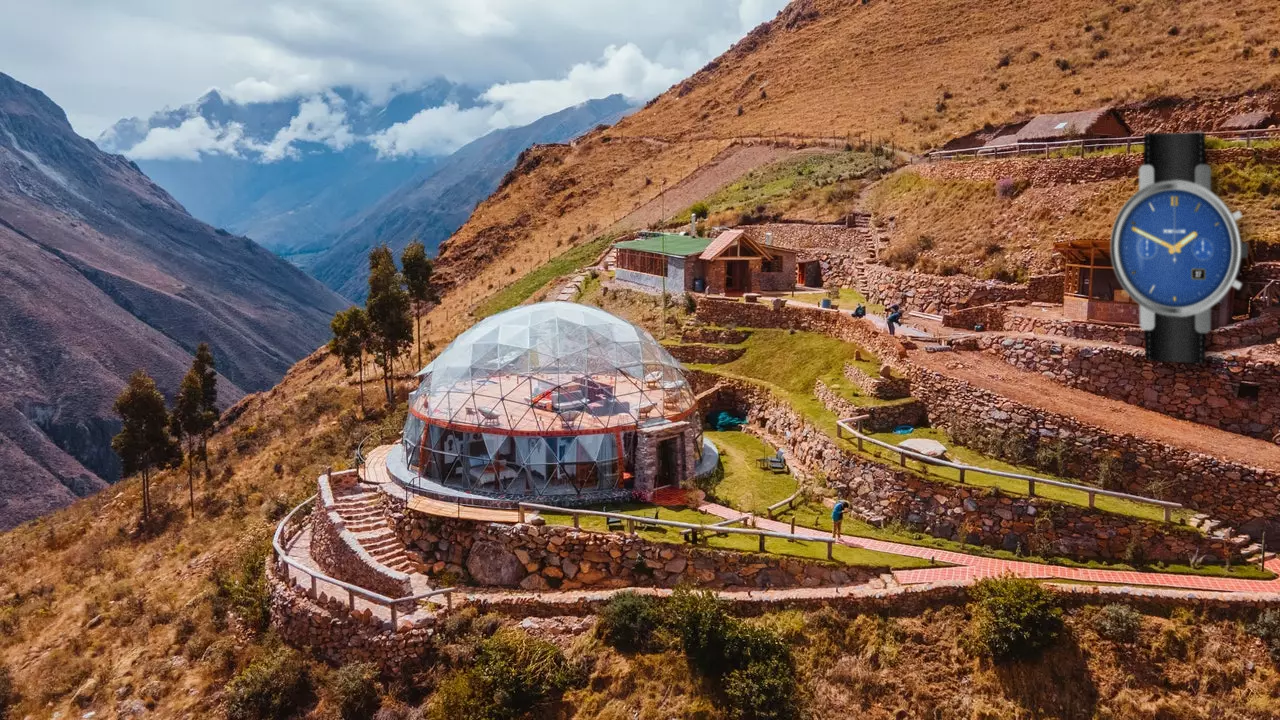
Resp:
1h49
